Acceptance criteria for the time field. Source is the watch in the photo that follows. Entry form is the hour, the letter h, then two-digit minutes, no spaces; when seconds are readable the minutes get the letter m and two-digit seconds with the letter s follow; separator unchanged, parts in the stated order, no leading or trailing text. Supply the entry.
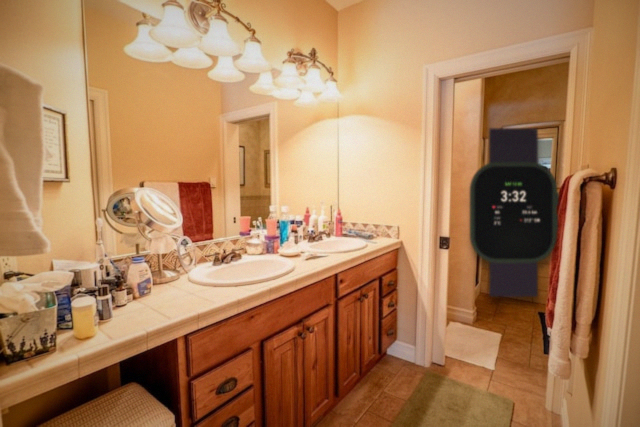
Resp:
3h32
